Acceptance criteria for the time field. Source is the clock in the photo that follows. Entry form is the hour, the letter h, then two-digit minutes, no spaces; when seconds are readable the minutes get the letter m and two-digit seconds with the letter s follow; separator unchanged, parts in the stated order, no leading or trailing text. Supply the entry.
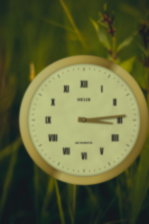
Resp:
3h14
